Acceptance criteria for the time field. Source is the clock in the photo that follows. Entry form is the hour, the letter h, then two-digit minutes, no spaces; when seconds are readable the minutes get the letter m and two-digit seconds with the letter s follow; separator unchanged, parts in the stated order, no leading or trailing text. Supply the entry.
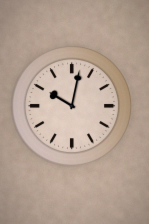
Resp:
10h02
